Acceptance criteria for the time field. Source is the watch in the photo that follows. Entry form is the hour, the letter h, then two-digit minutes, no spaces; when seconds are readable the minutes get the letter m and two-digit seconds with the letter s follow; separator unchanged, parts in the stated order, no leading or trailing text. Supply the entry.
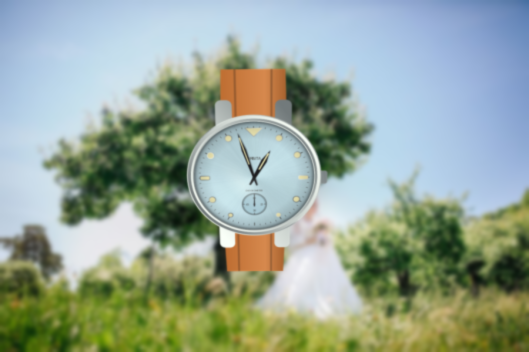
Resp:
12h57
